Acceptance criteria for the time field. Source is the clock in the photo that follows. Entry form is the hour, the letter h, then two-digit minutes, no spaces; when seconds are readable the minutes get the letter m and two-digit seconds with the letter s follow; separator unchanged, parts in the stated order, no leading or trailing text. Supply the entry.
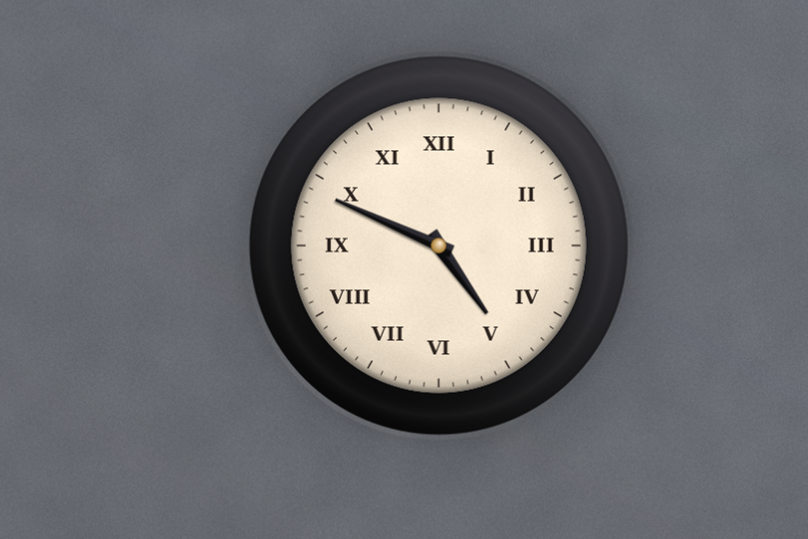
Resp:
4h49
